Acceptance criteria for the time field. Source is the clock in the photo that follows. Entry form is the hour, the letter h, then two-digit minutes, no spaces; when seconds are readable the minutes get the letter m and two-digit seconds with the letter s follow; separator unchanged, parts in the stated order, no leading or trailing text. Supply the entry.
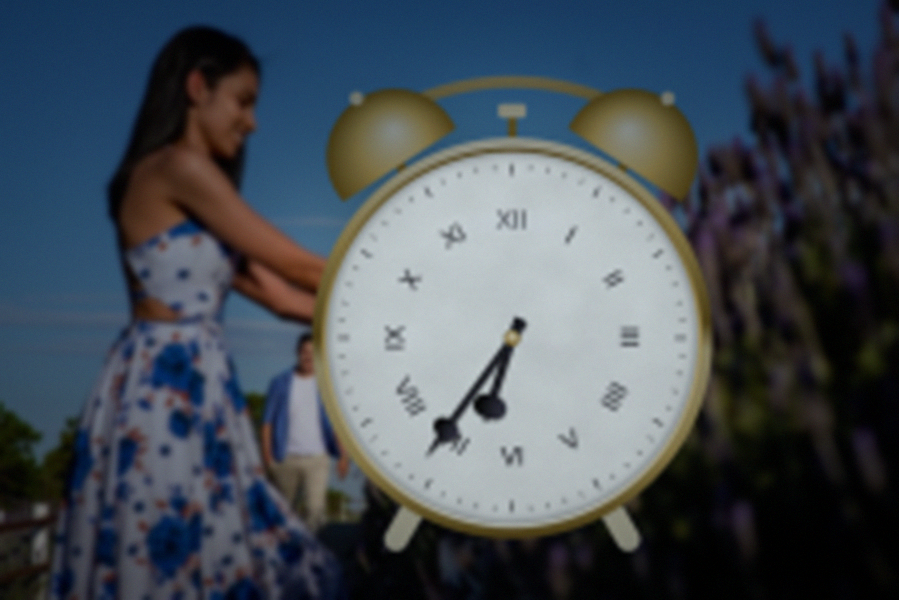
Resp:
6h36
